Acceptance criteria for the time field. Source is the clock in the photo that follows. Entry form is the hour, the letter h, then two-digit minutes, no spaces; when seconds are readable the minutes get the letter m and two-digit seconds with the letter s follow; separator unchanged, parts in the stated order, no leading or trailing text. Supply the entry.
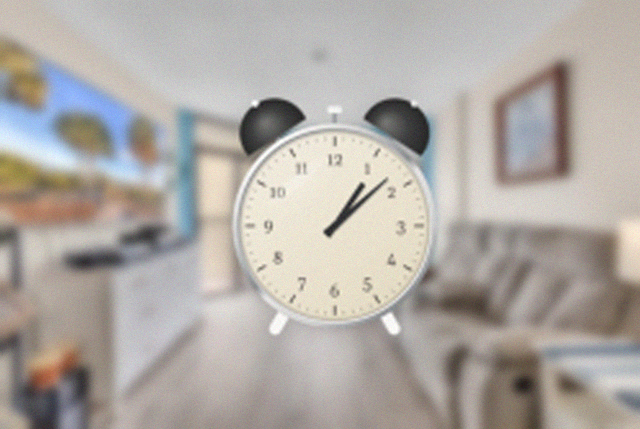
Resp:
1h08
